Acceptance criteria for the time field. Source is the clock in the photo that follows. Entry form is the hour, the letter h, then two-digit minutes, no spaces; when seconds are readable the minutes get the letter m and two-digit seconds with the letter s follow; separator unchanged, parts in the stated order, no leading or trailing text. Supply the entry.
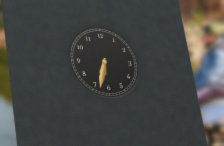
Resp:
6h33
